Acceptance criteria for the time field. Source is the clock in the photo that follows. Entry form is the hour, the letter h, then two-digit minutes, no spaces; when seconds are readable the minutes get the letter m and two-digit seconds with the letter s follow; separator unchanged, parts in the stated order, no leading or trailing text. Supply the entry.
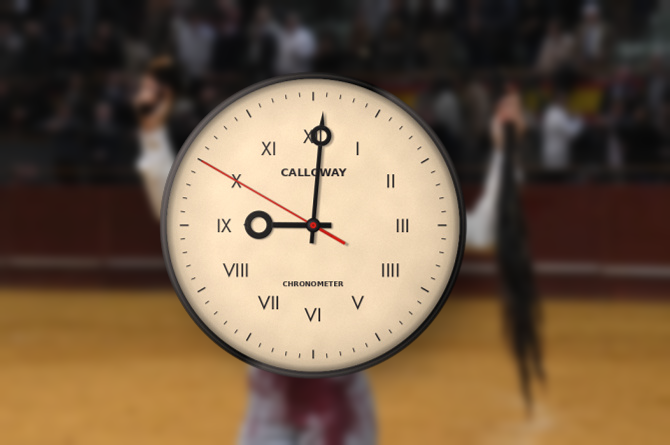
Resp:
9h00m50s
